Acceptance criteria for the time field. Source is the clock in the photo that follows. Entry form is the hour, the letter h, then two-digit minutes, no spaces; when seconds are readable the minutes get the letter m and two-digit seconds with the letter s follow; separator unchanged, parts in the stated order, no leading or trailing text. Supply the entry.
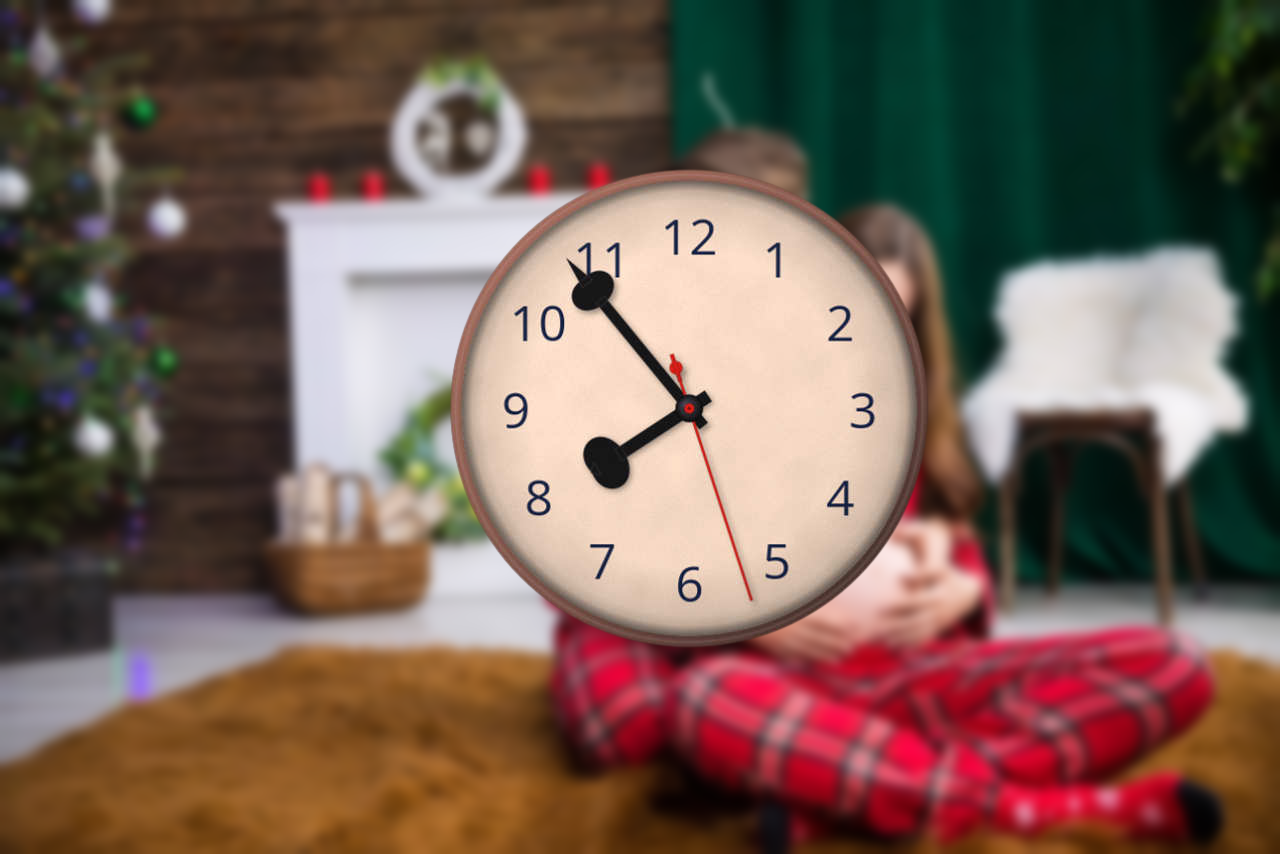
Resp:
7h53m27s
